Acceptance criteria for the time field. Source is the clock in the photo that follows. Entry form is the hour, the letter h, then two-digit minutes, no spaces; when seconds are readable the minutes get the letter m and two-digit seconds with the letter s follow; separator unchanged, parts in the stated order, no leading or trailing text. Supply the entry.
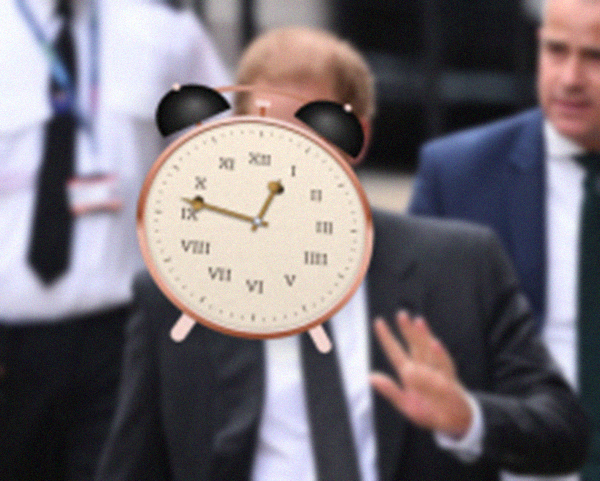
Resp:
12h47
